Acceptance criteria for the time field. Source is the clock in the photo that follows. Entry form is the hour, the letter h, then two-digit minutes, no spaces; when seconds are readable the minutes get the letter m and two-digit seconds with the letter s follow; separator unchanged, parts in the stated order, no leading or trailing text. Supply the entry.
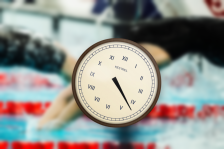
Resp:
4h22
